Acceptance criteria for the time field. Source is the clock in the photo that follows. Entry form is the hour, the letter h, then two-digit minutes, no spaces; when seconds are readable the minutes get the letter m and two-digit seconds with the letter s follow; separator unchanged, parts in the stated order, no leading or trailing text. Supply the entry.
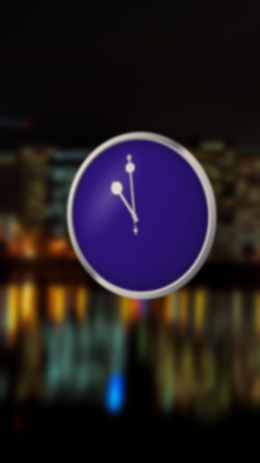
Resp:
11h00m00s
